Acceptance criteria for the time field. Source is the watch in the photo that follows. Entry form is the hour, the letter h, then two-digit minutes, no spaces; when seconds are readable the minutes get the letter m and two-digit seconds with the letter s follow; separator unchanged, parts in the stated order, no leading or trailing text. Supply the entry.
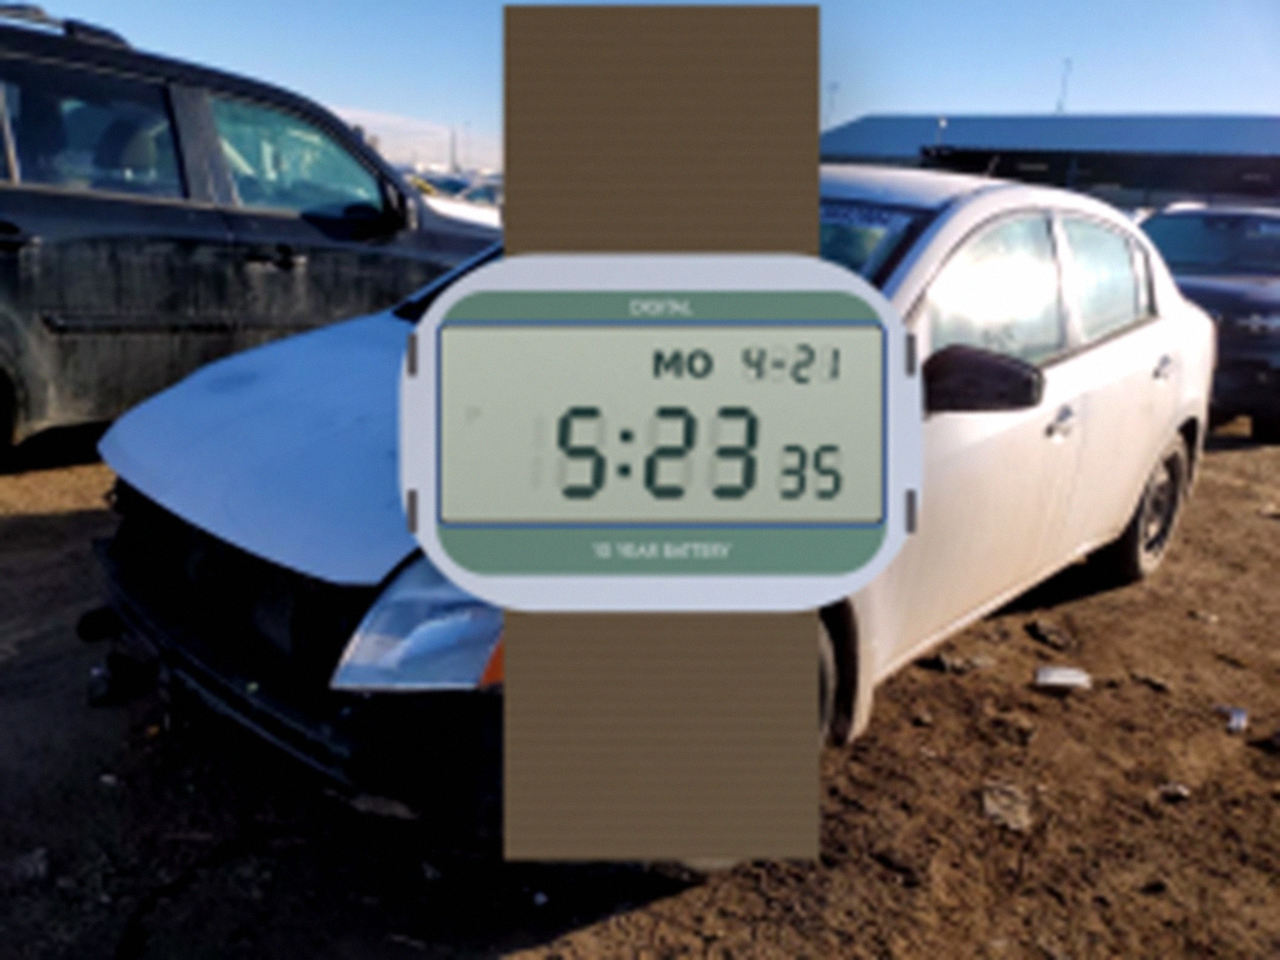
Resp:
5h23m35s
